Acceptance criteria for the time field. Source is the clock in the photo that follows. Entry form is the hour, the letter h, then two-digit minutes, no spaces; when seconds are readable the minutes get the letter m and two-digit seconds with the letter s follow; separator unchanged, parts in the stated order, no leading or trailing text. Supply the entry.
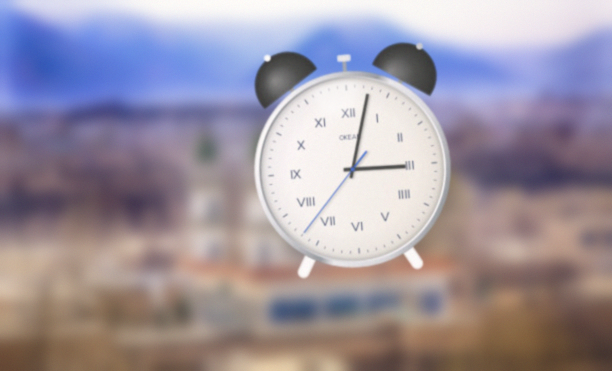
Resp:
3h02m37s
